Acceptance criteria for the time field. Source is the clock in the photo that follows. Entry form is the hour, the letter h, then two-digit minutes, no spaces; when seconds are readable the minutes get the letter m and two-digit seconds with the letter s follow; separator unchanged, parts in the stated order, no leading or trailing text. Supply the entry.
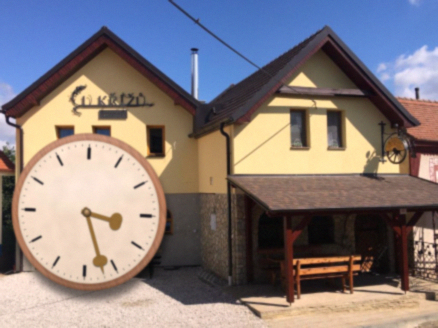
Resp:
3h27
